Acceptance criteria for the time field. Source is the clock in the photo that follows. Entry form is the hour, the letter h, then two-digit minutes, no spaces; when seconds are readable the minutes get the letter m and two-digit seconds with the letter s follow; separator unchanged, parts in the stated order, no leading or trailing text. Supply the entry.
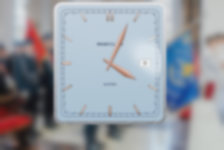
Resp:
4h04
